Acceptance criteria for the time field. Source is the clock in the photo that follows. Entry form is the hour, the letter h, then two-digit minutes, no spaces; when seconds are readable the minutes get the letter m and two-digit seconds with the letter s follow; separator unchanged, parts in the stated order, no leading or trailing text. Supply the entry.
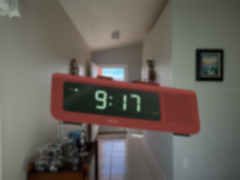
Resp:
9h17
